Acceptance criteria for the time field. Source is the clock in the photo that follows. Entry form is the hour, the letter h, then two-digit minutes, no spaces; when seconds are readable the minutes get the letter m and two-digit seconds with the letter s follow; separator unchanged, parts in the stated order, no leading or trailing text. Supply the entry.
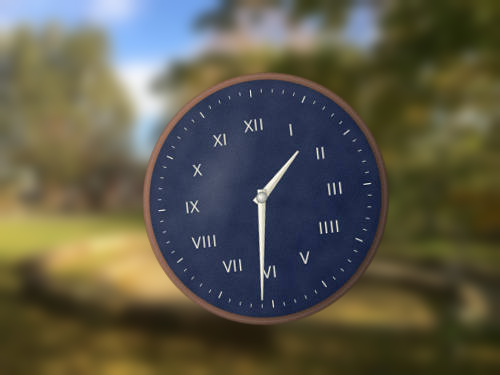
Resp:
1h31
